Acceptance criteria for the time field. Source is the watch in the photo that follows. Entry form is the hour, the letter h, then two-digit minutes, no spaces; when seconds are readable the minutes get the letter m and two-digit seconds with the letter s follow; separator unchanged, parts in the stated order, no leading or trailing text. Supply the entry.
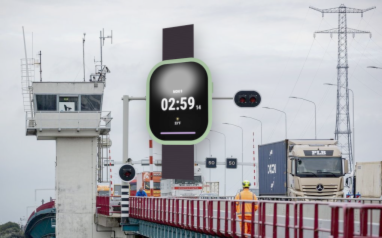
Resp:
2h59
